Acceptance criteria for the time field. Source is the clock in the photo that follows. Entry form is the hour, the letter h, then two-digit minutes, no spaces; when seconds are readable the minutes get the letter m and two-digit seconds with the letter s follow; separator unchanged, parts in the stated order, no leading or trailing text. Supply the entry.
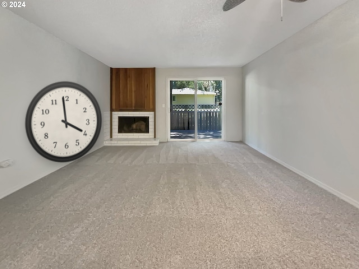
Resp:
3h59
